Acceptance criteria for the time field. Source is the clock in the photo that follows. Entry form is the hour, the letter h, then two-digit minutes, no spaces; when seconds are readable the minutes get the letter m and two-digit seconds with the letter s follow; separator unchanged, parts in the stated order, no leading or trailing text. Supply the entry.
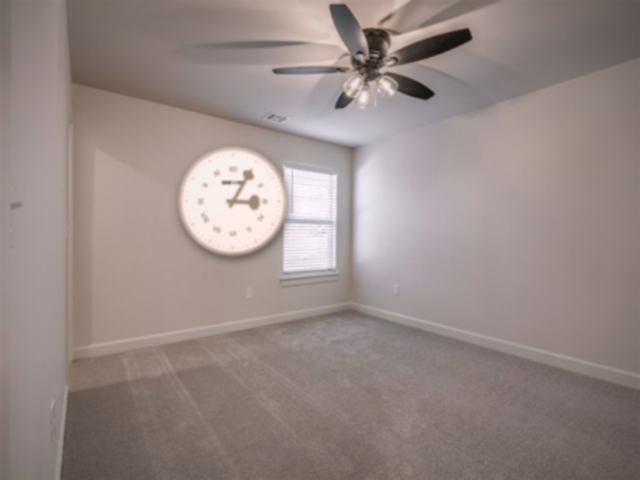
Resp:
3h05
